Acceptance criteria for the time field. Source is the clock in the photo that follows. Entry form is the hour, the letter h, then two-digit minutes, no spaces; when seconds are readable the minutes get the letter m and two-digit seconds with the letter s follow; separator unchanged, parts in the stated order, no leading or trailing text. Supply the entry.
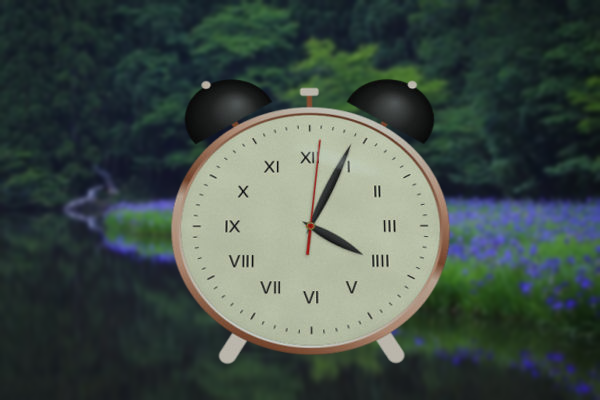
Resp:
4h04m01s
